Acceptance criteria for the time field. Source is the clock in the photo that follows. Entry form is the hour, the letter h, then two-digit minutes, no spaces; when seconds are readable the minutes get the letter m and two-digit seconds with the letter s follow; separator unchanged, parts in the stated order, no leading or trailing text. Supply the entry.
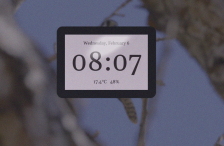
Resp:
8h07
